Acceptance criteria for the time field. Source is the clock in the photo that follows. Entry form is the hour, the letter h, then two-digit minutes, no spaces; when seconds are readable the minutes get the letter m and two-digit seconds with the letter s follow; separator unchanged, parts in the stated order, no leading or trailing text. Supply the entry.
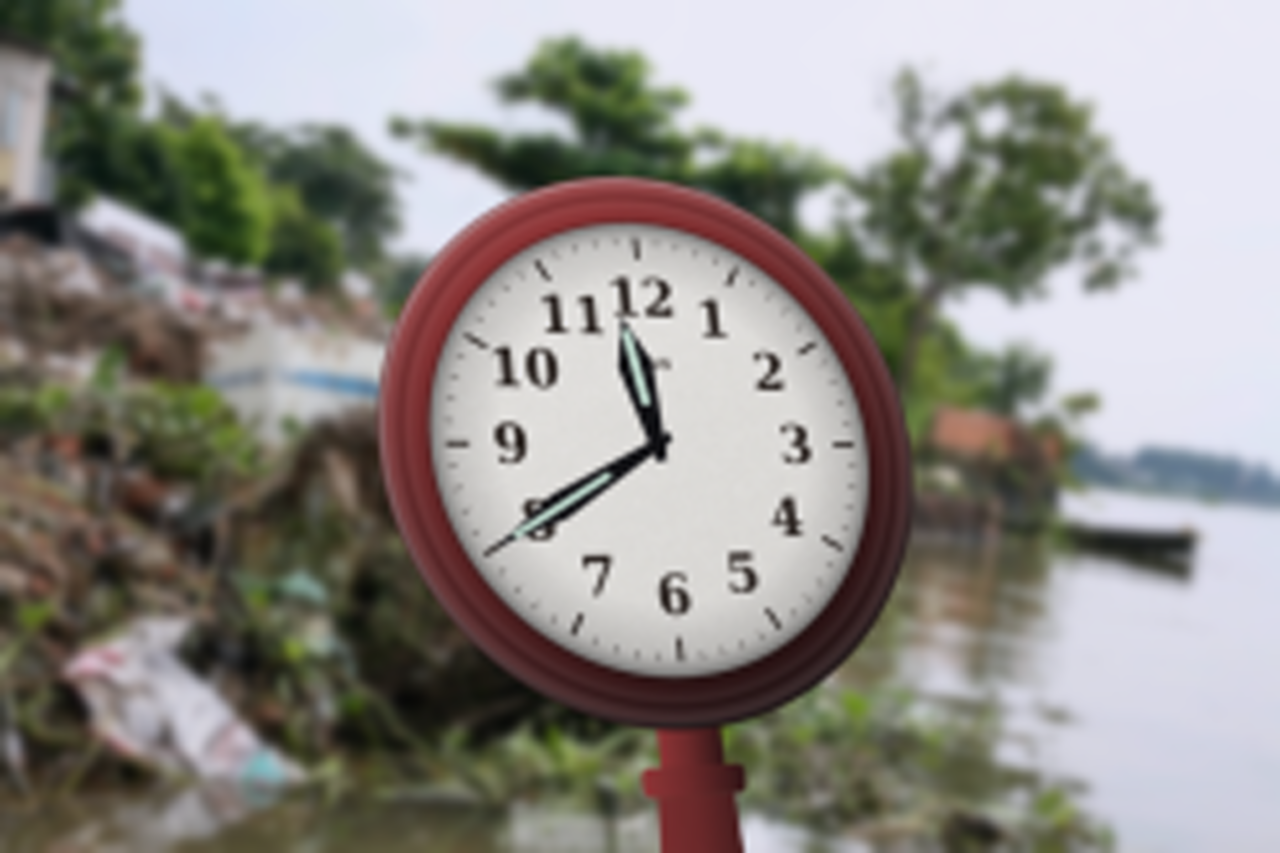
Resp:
11h40
